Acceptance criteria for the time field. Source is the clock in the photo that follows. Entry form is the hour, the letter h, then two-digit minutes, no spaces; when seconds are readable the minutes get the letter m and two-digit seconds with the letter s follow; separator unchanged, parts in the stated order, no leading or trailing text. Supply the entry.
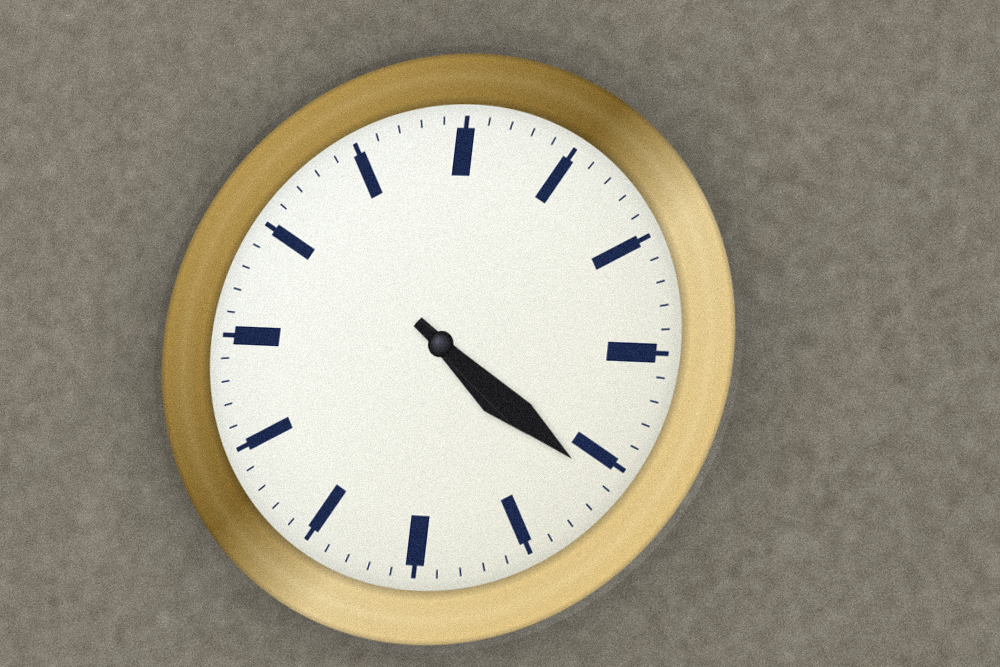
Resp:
4h21
